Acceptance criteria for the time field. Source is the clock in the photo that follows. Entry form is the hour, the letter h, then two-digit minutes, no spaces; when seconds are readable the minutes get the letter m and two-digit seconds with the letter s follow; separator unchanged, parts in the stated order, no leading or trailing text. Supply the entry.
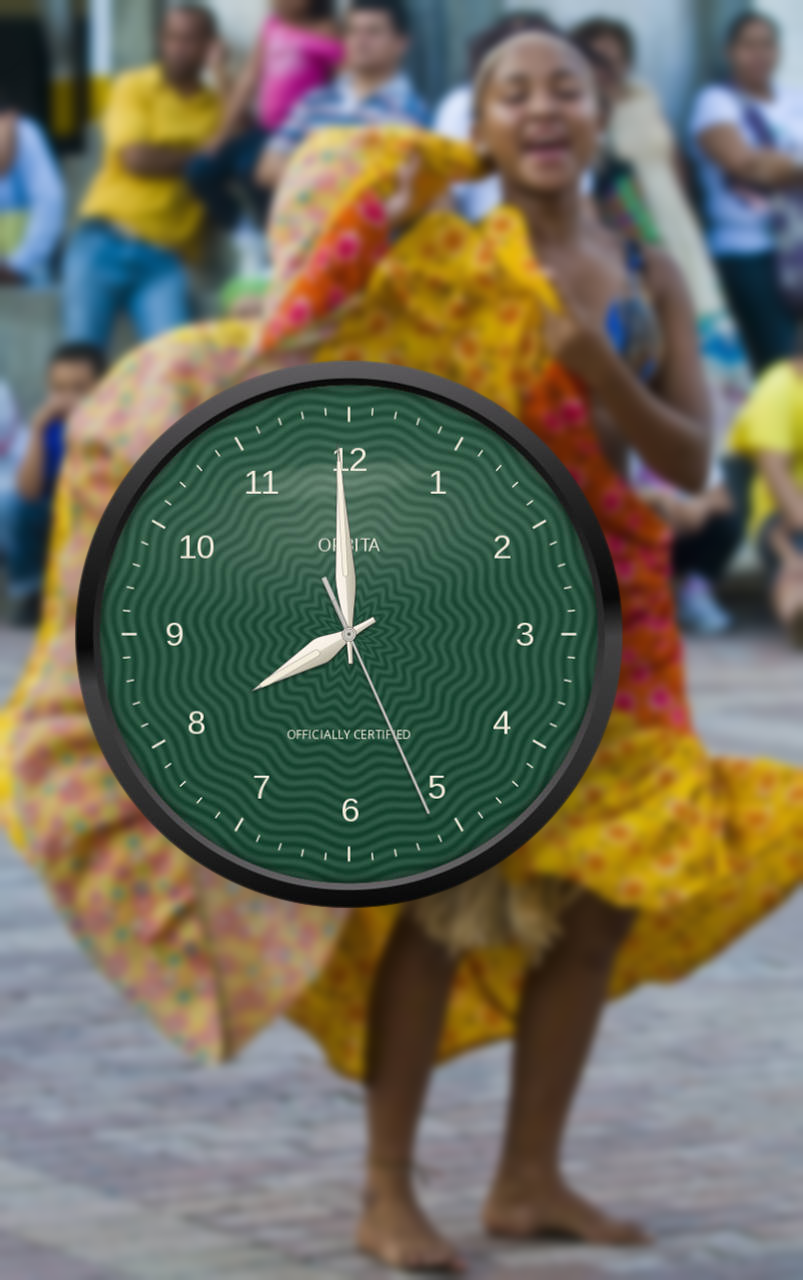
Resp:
7h59m26s
